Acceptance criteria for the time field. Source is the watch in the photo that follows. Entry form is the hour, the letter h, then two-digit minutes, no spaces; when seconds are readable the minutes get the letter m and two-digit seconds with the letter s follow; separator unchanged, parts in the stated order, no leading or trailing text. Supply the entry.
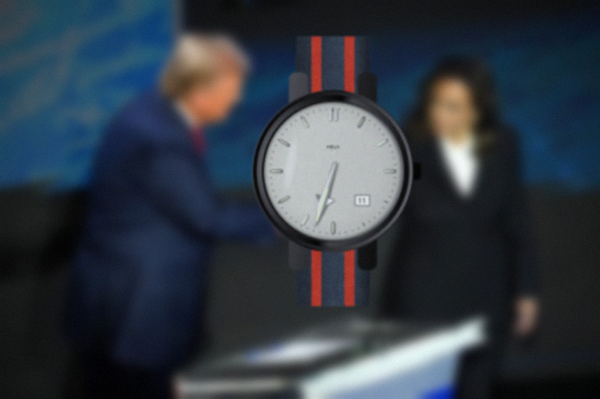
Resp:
6h33
